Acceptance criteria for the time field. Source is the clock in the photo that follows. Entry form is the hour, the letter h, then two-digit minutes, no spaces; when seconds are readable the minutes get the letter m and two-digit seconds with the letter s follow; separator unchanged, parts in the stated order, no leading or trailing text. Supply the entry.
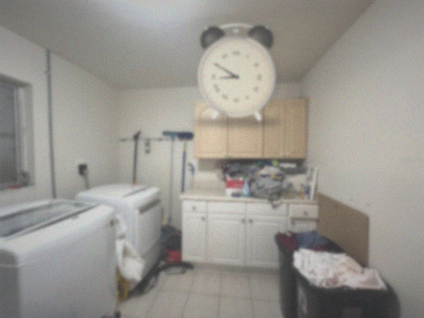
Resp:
8h50
